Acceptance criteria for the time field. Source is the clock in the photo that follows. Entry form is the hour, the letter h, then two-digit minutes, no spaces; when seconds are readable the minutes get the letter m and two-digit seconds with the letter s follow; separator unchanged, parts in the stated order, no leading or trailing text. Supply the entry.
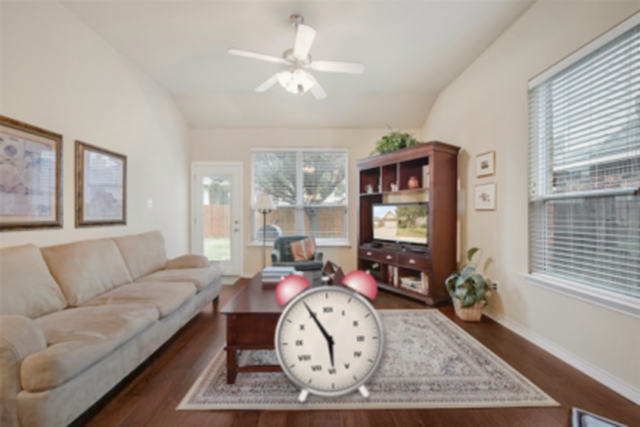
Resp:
5h55
